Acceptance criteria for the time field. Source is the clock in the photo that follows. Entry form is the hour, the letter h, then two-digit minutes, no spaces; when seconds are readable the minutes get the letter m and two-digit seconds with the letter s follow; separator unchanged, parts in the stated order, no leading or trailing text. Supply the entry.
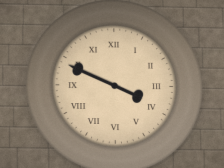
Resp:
3h49
